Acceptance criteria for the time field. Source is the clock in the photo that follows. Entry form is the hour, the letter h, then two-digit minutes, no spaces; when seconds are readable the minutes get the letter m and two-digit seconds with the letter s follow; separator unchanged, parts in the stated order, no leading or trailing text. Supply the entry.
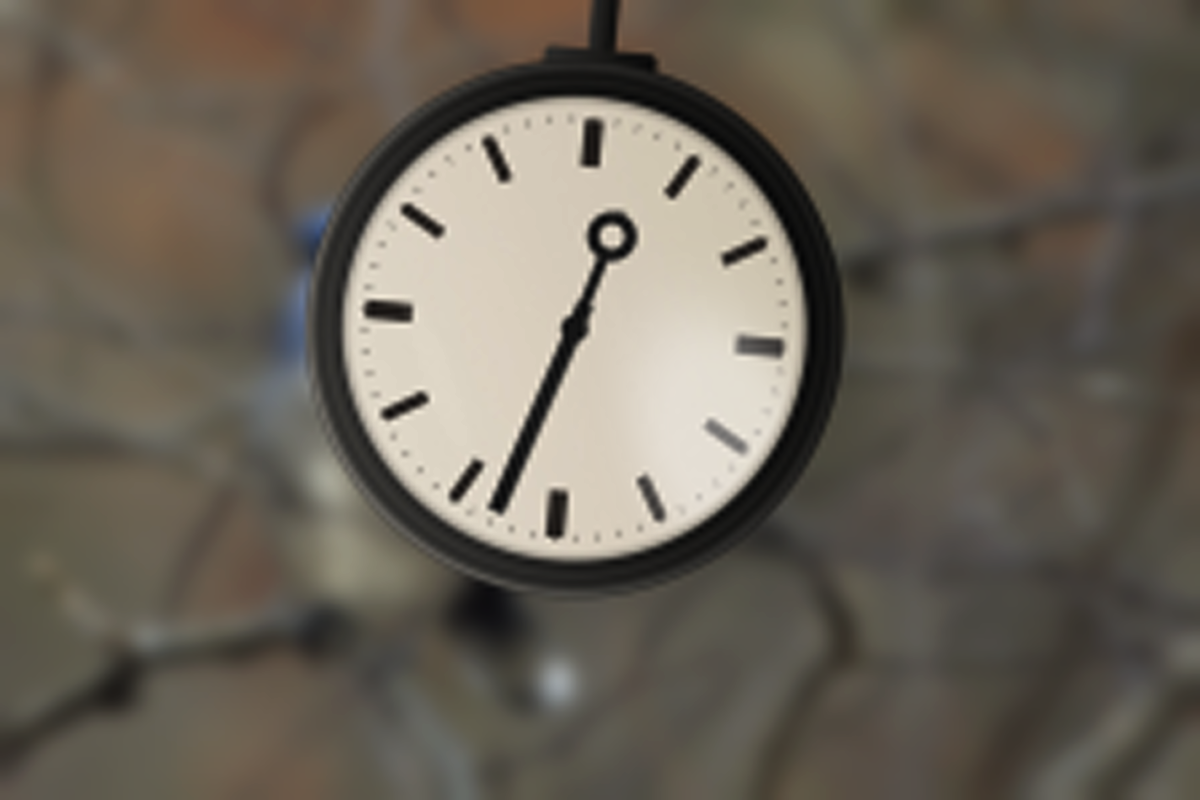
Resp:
12h33
